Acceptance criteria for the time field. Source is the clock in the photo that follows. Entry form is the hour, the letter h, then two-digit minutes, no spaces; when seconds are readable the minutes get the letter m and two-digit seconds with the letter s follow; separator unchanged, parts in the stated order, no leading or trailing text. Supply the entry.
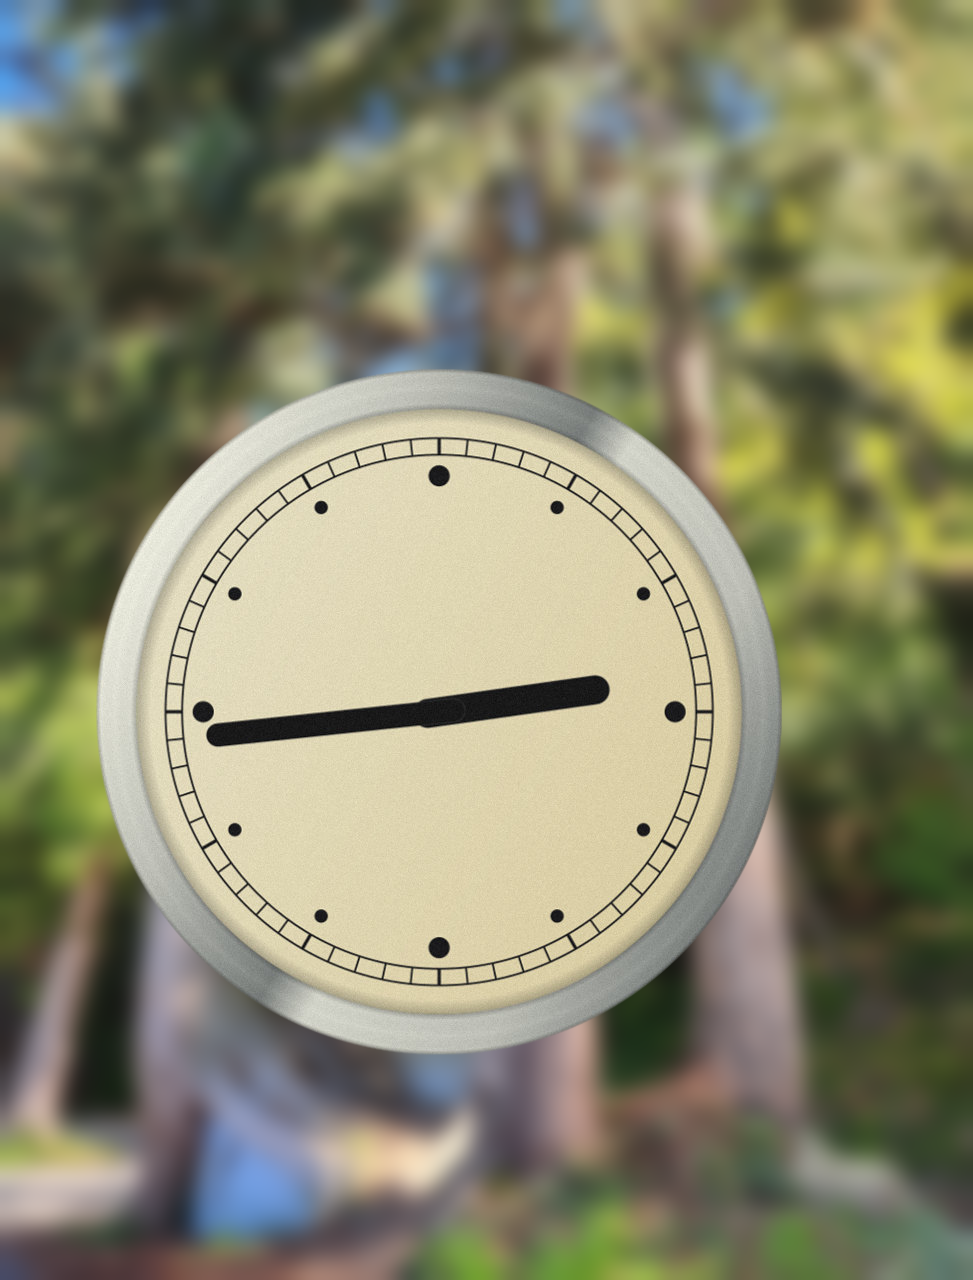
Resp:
2h44
